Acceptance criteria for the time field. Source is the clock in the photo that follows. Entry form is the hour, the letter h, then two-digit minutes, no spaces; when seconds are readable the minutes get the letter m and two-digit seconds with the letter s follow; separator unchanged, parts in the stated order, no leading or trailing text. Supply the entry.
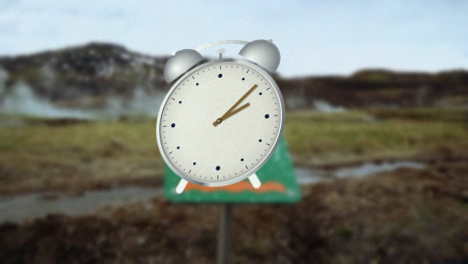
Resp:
2h08
